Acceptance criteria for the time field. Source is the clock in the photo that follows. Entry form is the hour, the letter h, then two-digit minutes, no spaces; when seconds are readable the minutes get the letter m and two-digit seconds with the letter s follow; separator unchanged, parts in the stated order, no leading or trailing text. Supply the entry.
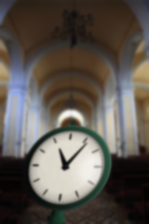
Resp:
11h06
